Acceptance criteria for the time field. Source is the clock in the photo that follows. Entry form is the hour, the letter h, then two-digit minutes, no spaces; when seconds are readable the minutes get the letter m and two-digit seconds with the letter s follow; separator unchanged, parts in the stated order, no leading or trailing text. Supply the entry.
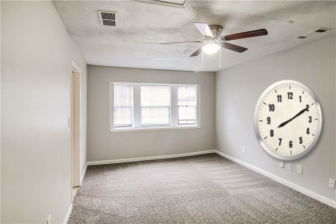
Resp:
8h10
